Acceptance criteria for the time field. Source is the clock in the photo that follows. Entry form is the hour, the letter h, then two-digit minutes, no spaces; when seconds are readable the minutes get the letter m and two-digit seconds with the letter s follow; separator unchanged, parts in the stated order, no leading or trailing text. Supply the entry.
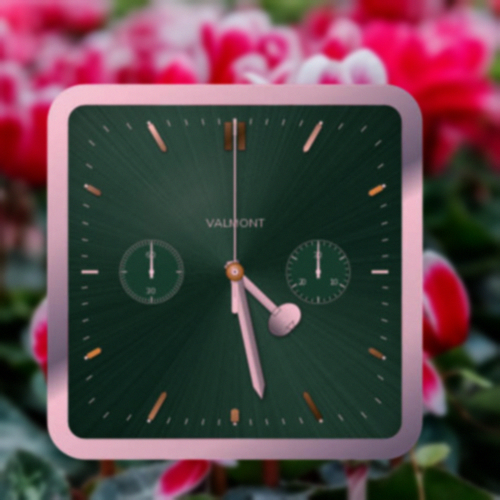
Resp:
4h28
